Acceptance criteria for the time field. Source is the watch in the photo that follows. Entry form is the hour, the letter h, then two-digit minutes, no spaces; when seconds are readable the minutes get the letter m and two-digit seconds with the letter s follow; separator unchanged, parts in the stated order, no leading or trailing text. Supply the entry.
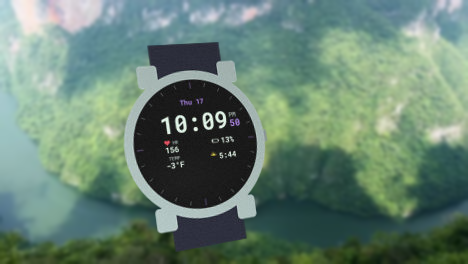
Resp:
10h09m50s
